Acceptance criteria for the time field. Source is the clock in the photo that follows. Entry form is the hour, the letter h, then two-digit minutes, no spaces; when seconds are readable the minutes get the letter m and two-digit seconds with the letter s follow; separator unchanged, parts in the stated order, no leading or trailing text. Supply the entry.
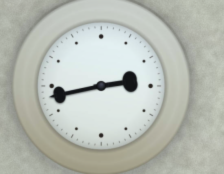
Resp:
2h43
